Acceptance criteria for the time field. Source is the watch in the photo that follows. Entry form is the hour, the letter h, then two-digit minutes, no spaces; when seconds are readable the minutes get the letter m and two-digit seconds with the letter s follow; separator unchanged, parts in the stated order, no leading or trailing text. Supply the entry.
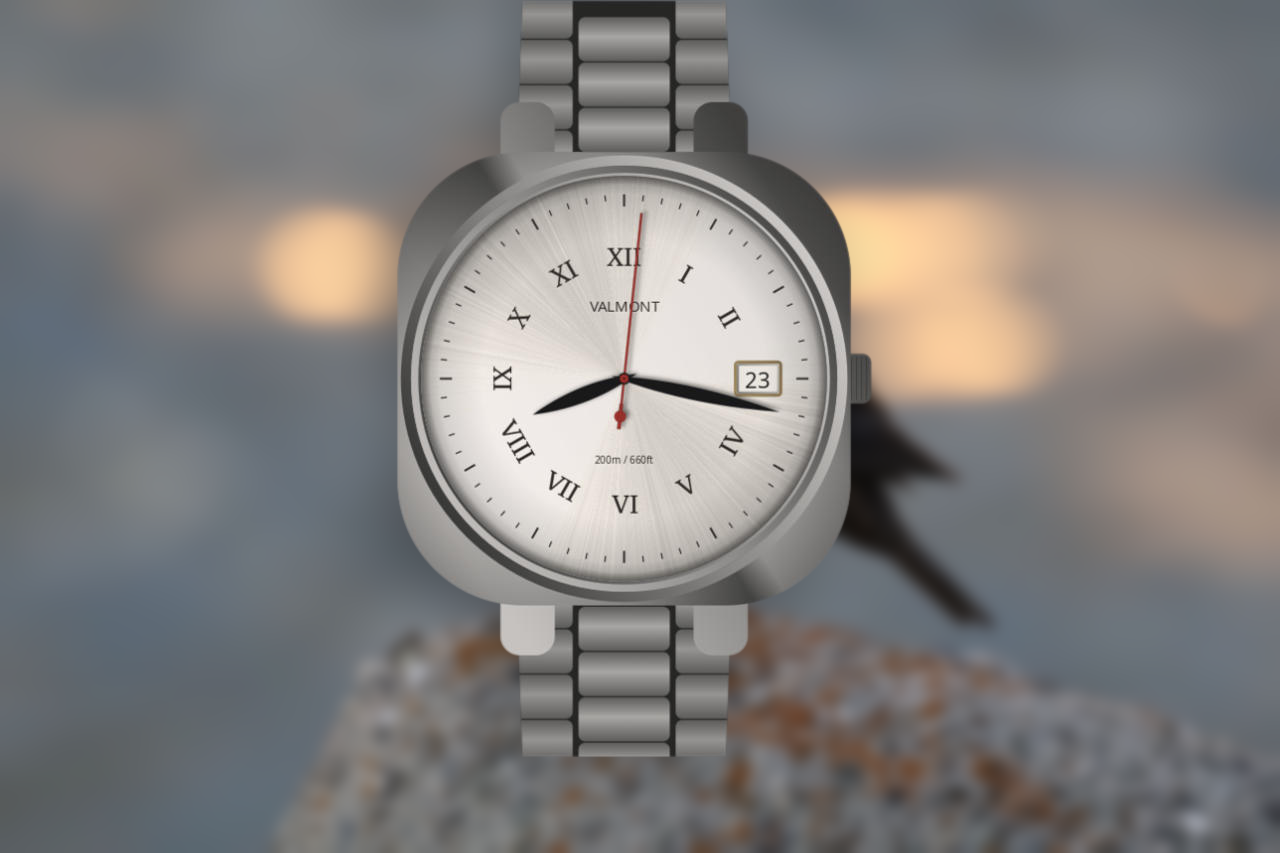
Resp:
8h17m01s
